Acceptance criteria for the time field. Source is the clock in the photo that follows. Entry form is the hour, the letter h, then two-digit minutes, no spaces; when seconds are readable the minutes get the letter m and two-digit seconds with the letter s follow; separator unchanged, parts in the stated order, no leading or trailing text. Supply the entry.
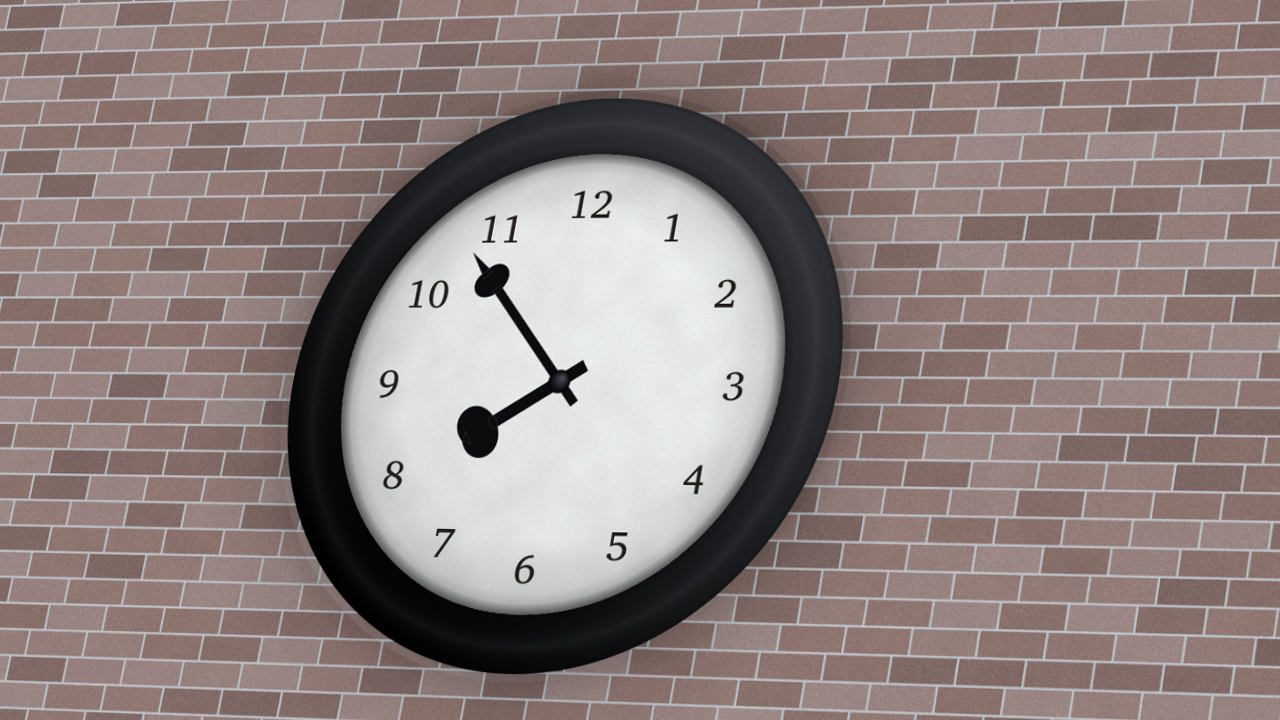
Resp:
7h53
